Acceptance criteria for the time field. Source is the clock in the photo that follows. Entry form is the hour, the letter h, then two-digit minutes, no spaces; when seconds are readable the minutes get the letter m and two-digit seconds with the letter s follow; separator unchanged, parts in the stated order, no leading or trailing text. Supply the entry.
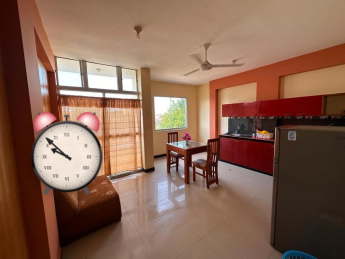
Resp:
9h52
